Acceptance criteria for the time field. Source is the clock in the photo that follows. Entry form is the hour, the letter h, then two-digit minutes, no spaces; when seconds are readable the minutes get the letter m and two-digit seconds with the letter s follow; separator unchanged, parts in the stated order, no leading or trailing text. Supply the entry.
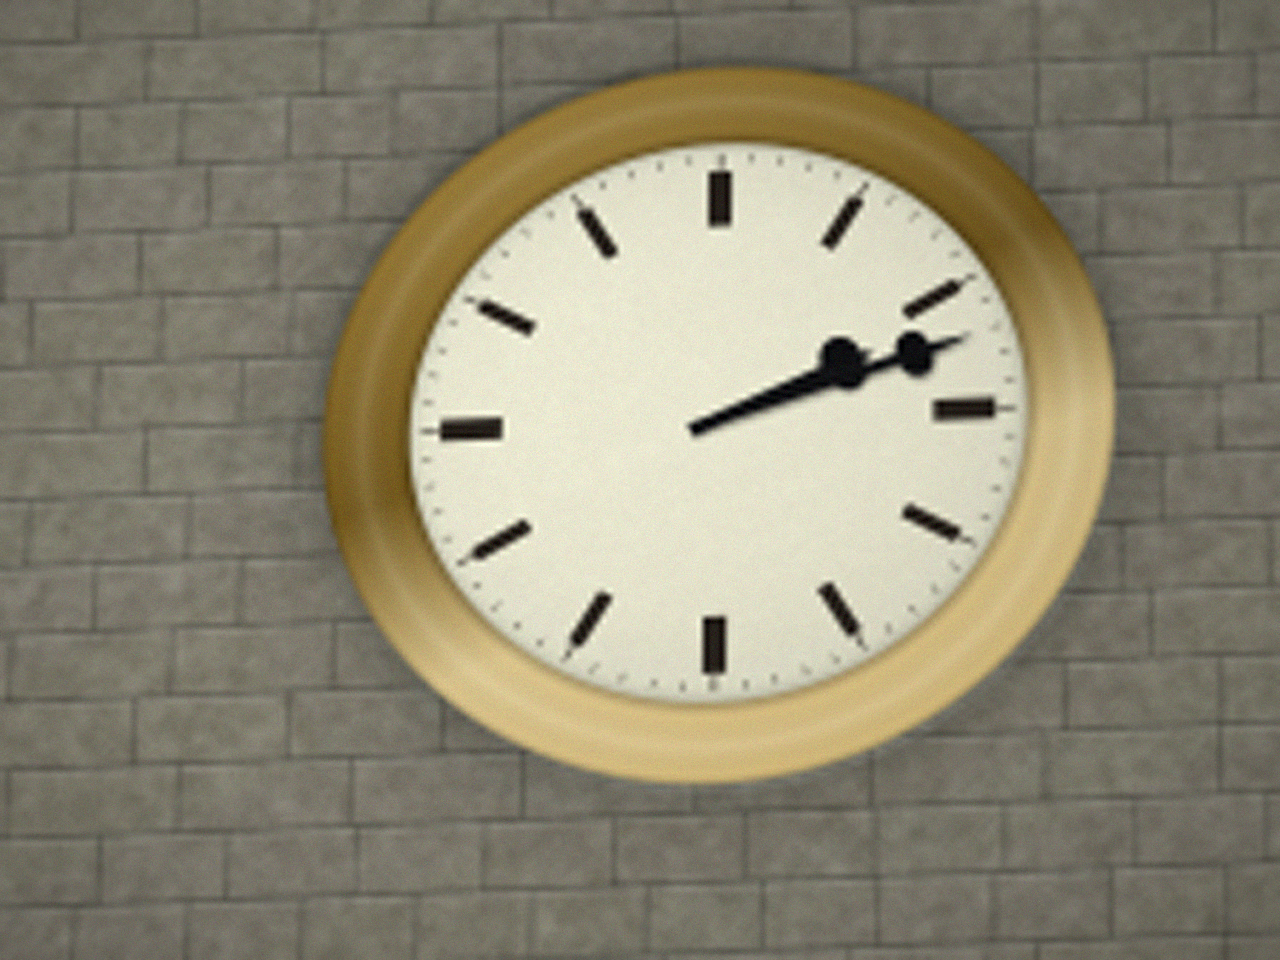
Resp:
2h12
